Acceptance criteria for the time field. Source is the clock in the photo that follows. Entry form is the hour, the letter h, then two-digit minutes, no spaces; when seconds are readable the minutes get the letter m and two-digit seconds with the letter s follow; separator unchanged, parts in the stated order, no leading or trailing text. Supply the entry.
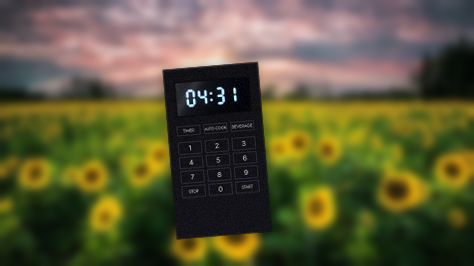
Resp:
4h31
